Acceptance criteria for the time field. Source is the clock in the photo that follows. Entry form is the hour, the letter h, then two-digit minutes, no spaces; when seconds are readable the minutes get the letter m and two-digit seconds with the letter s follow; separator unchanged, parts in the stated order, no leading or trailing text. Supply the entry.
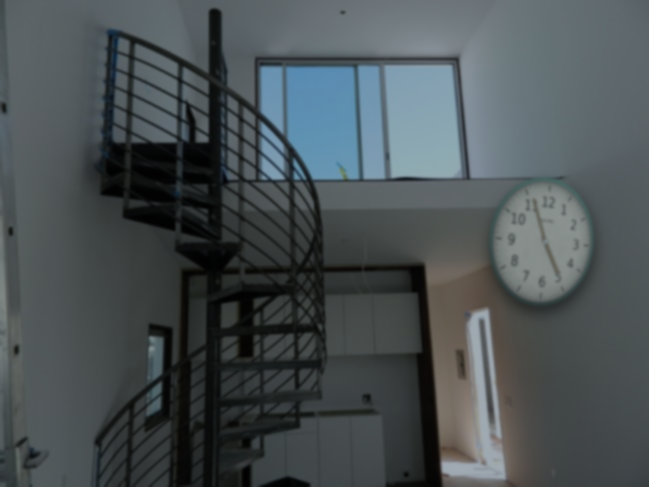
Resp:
4h56
